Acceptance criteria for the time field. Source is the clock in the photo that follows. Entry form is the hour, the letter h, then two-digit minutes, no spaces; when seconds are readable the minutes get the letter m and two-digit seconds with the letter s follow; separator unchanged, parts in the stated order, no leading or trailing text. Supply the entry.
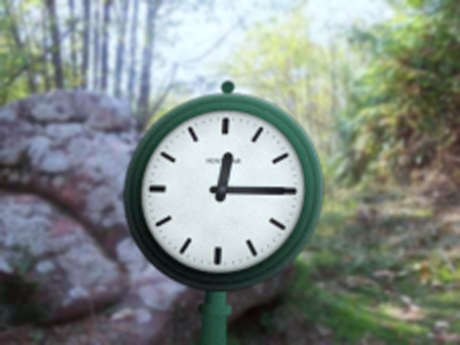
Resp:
12h15
